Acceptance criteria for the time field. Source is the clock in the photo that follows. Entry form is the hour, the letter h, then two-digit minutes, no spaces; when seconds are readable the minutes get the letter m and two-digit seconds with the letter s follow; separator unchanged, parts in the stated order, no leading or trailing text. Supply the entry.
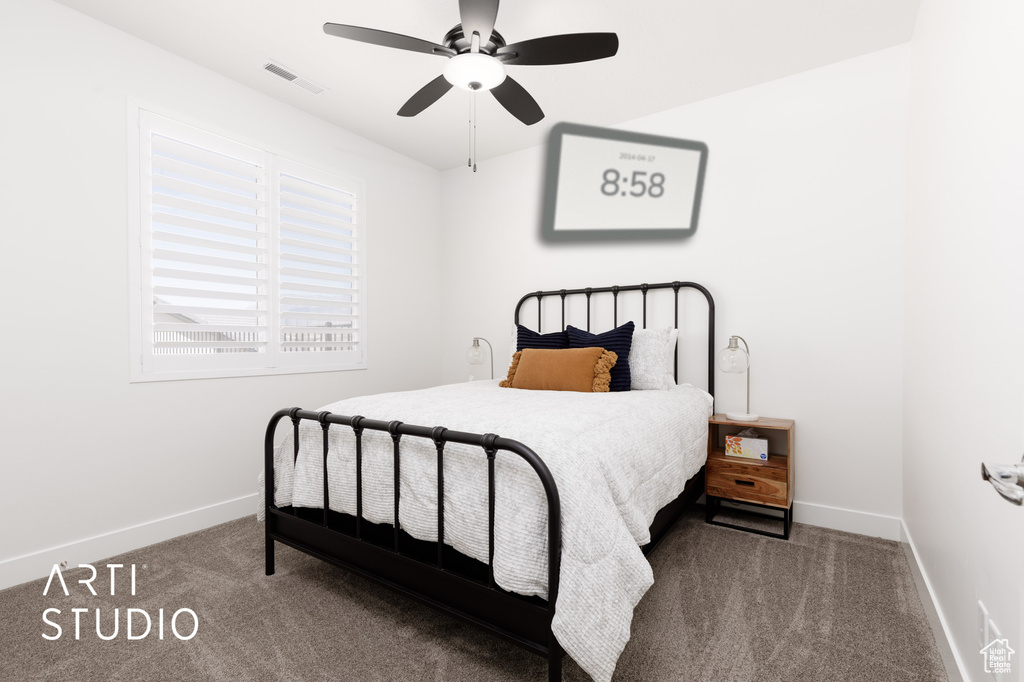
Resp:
8h58
